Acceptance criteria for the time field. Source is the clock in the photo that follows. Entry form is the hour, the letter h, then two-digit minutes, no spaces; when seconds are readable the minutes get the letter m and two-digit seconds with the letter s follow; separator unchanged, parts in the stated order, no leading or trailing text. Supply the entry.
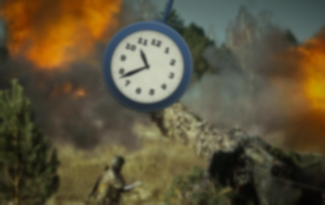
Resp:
10h38
